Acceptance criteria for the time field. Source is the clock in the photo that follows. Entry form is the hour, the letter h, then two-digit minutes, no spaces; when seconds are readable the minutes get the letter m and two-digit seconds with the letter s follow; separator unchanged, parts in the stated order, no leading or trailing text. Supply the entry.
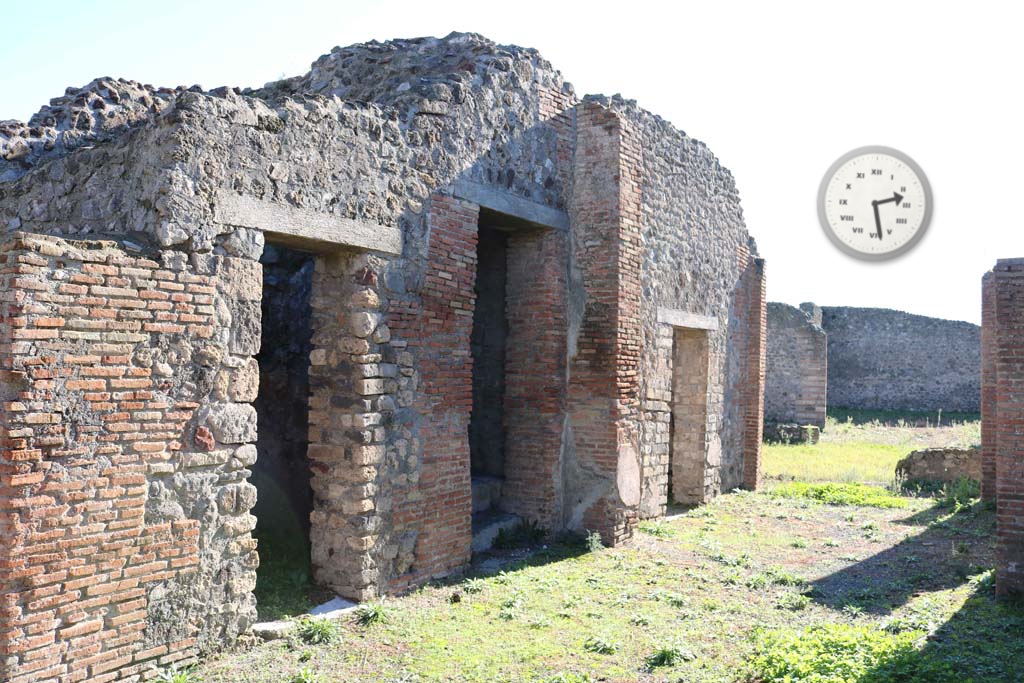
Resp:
2h28
